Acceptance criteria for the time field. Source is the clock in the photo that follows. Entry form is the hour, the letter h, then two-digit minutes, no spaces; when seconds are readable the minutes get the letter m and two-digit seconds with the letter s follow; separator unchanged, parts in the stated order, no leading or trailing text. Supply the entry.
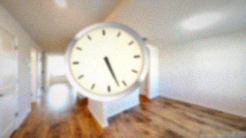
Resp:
5h27
